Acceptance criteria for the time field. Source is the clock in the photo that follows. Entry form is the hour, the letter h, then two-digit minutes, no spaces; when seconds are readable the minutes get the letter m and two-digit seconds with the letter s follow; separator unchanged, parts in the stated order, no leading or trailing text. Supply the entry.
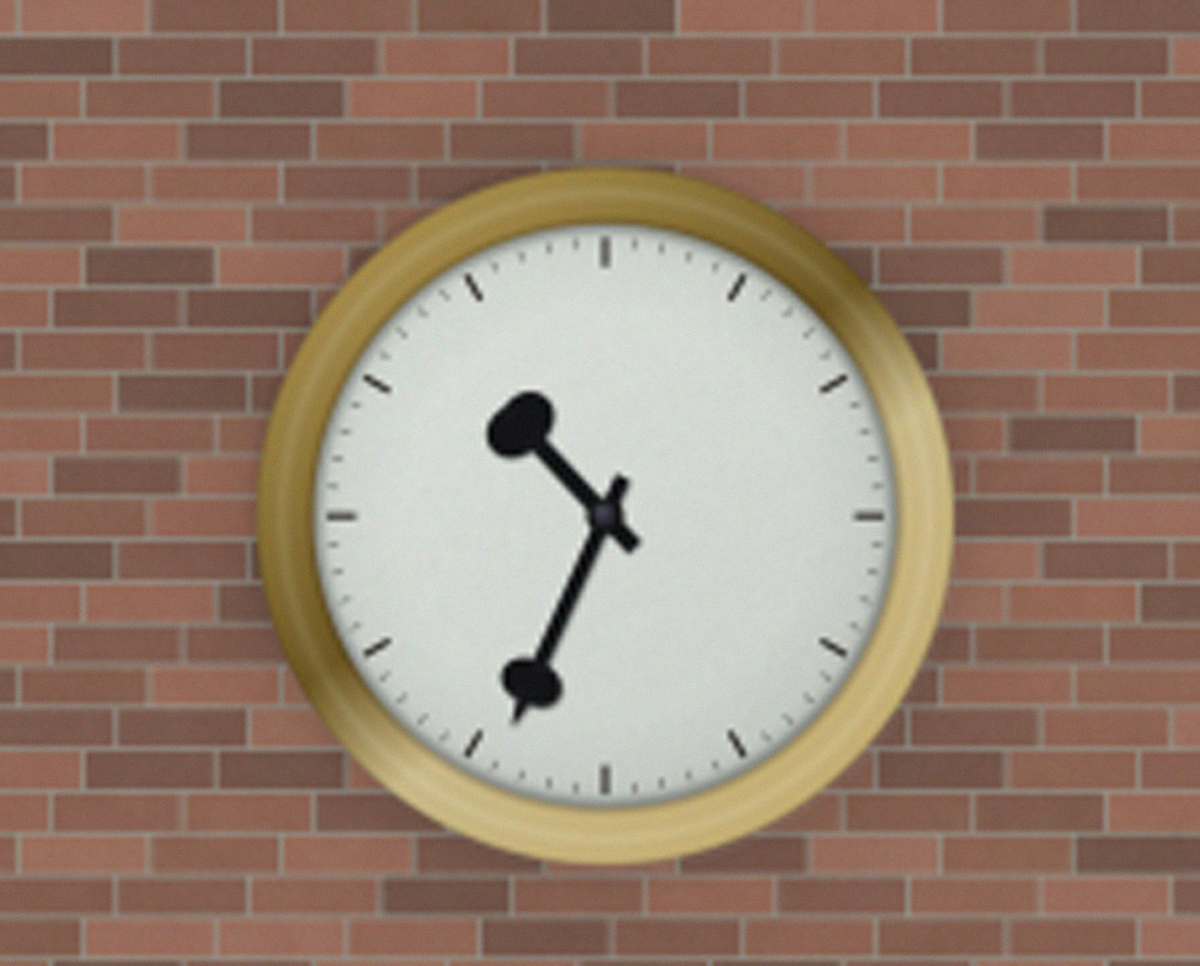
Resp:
10h34
